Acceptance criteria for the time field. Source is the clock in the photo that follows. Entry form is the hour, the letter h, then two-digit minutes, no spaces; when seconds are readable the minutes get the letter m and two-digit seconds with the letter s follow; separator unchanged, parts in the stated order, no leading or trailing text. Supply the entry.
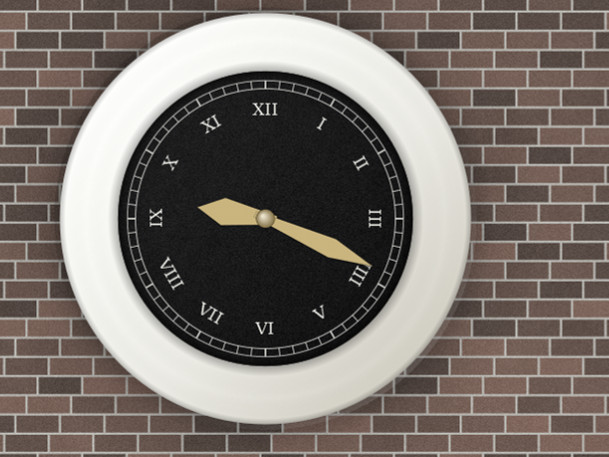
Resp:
9h19
